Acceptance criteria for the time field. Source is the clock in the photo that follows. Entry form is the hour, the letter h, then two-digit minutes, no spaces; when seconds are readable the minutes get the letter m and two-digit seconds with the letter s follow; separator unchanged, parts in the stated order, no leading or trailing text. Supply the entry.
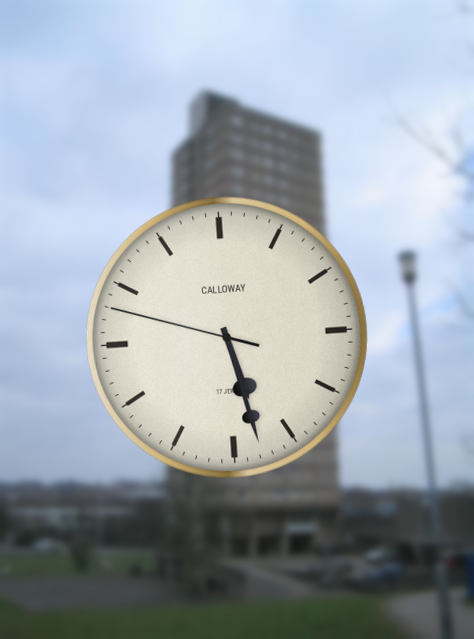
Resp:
5h27m48s
